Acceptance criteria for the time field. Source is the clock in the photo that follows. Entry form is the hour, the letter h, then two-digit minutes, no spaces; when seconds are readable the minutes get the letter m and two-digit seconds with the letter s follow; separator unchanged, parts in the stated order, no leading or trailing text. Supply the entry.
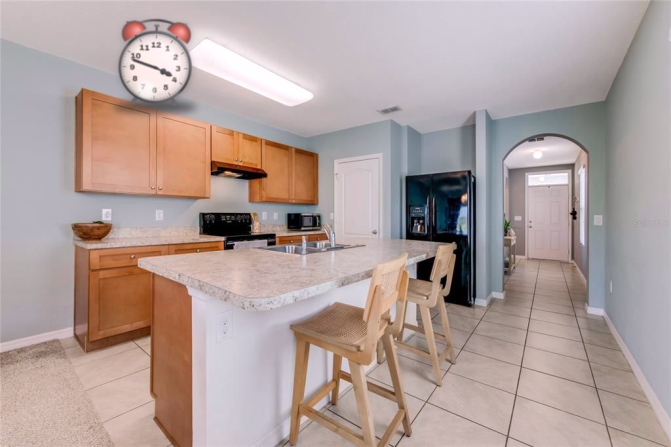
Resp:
3h48
